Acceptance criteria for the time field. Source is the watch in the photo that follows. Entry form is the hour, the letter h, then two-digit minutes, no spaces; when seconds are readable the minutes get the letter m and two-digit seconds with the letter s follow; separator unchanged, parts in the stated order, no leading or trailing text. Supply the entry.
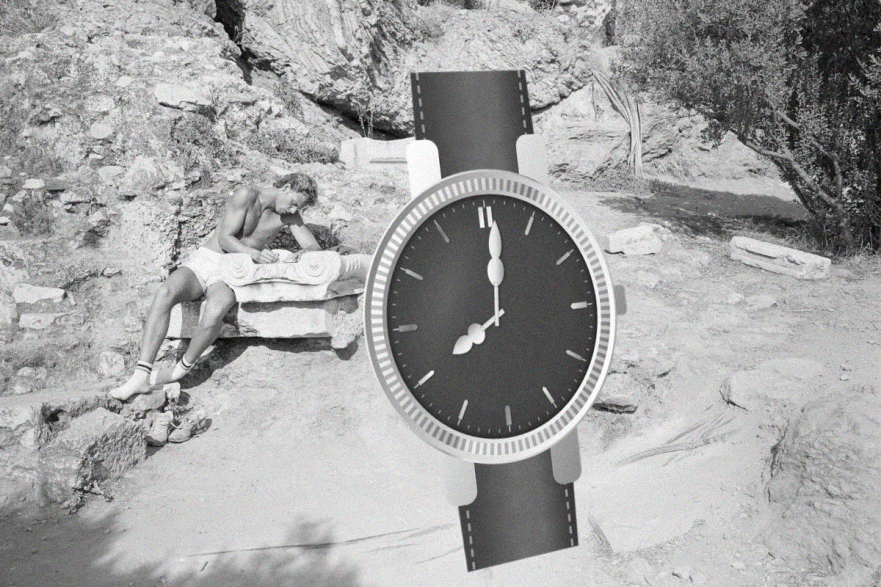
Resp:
8h01
